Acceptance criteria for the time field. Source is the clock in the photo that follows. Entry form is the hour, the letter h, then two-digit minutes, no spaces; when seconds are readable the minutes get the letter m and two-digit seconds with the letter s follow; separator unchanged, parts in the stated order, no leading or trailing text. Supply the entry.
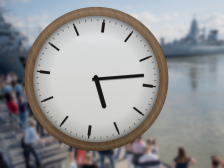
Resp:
5h13
